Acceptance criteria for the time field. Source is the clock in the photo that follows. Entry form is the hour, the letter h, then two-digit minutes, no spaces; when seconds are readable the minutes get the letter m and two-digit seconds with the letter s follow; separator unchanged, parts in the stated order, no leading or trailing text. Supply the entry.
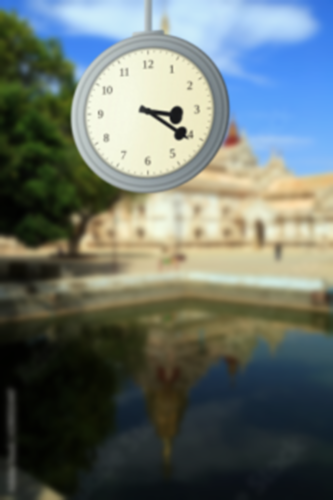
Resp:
3h21
